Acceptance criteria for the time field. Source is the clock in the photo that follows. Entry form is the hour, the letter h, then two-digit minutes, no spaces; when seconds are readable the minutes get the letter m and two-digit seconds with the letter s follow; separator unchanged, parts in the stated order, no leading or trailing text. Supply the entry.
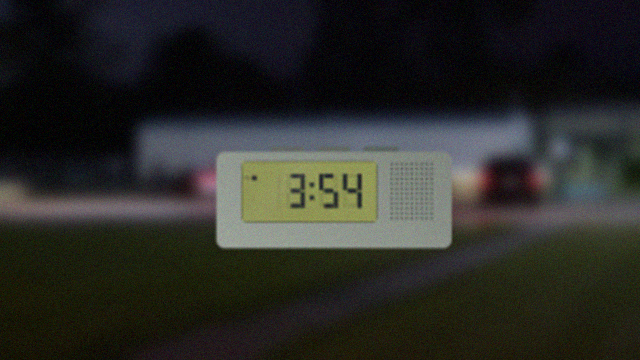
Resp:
3h54
